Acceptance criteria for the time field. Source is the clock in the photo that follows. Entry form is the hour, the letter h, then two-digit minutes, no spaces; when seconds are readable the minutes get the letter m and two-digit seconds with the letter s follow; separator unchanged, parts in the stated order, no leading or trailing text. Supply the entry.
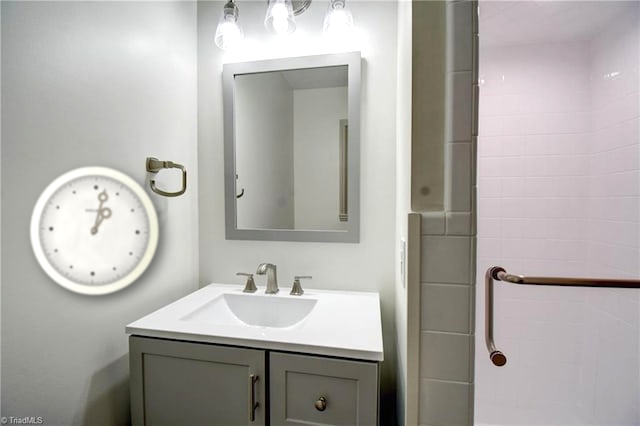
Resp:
1h02
